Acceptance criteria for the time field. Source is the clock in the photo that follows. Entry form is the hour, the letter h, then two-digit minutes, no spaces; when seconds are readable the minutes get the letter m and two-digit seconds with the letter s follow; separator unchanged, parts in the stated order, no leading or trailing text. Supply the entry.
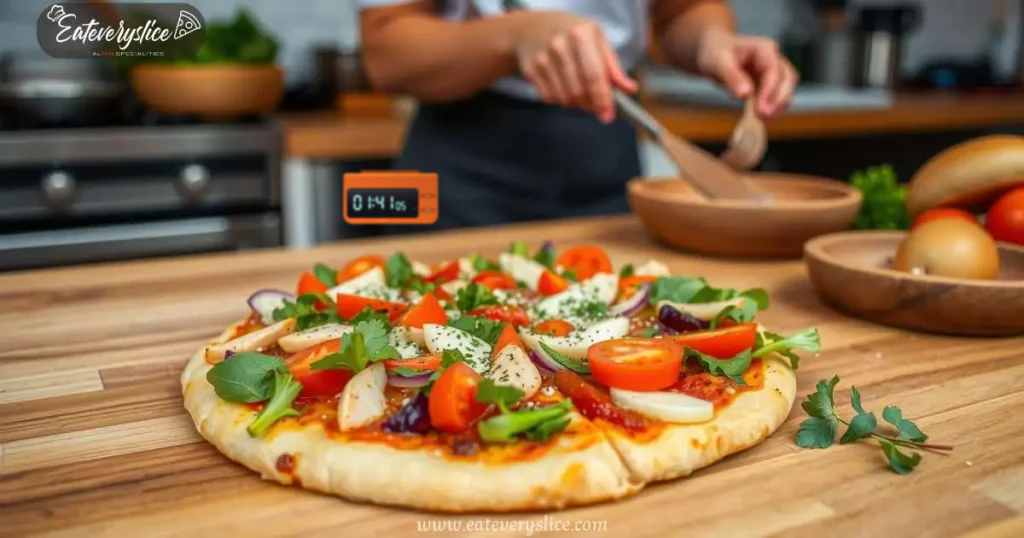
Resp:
1h41
